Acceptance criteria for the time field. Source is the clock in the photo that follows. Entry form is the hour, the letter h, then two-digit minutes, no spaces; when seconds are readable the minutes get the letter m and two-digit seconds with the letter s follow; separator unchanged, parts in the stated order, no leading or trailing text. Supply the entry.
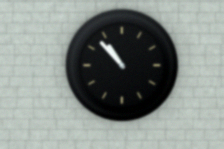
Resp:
10h53
